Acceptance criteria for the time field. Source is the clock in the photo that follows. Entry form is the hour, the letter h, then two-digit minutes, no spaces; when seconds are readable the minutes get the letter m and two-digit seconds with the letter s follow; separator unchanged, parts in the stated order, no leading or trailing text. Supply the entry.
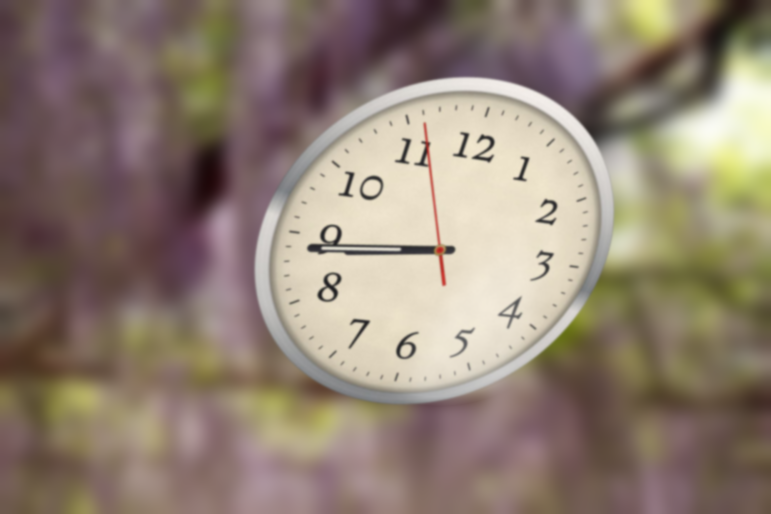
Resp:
8h43m56s
